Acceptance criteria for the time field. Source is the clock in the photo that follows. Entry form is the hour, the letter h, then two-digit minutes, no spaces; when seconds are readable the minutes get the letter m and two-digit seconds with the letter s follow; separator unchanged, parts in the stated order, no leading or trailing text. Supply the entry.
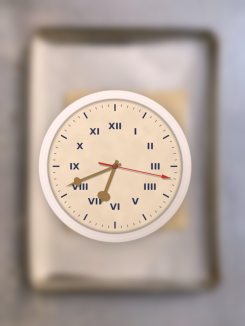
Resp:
6h41m17s
